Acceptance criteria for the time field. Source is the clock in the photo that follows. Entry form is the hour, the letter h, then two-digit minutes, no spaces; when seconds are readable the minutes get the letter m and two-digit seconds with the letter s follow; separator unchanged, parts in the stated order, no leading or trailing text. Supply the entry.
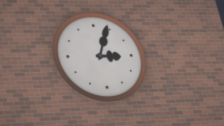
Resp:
3h04
